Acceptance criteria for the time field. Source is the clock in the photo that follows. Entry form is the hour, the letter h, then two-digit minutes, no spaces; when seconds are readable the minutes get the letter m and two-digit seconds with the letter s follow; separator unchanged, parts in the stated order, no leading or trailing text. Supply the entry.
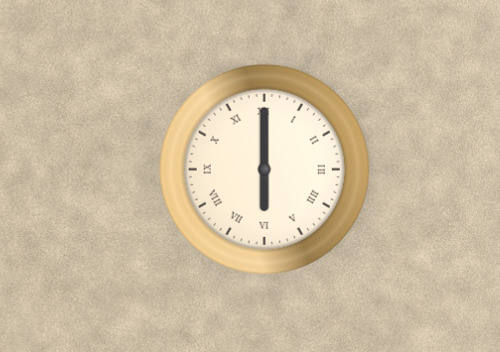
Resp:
6h00
